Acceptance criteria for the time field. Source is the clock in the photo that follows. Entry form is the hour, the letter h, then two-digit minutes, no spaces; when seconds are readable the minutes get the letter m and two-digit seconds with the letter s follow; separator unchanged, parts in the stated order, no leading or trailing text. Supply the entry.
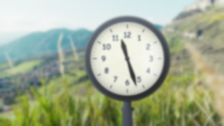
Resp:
11h27
